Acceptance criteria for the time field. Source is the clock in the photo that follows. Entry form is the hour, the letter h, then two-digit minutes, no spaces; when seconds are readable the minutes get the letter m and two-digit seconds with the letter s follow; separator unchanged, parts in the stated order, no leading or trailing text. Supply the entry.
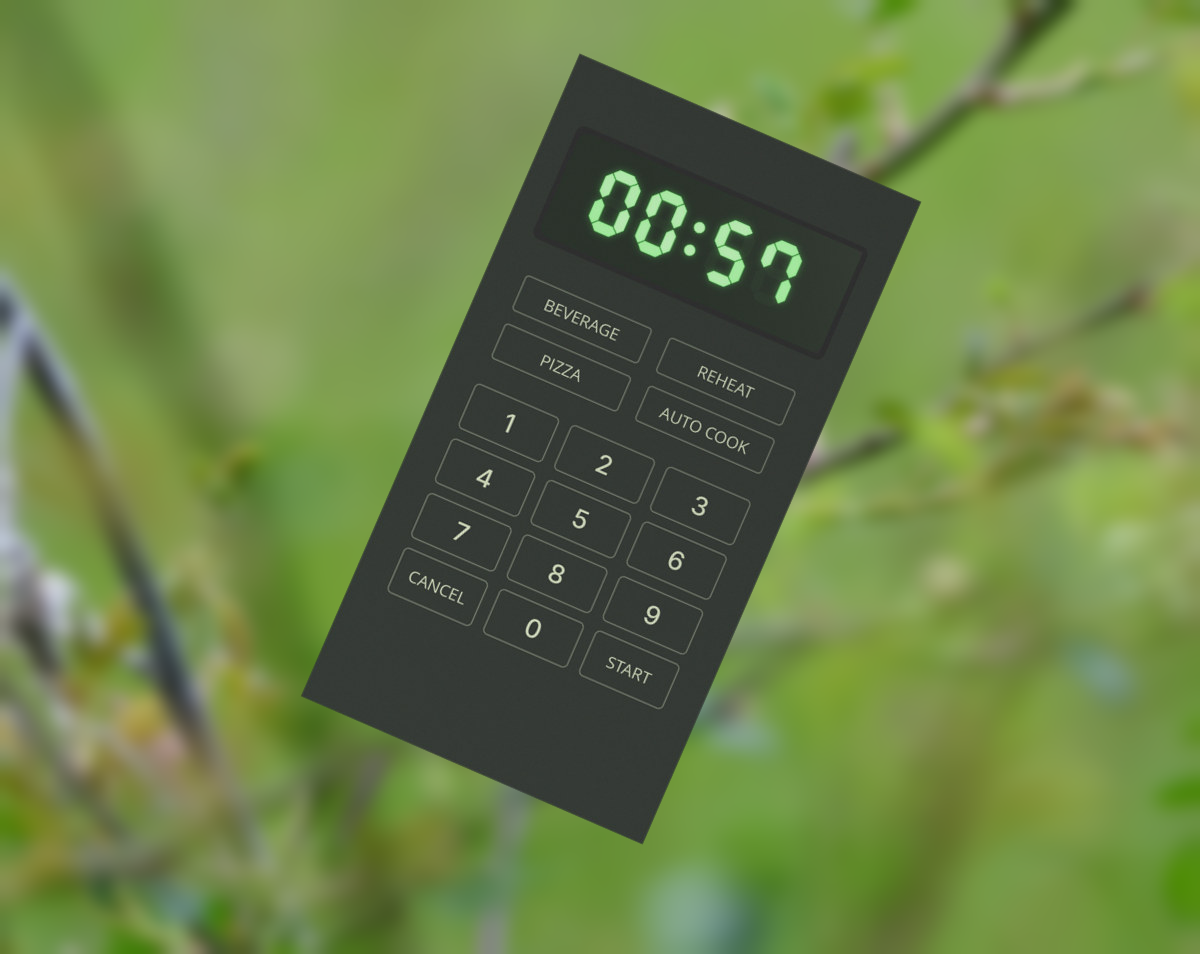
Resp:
0h57
